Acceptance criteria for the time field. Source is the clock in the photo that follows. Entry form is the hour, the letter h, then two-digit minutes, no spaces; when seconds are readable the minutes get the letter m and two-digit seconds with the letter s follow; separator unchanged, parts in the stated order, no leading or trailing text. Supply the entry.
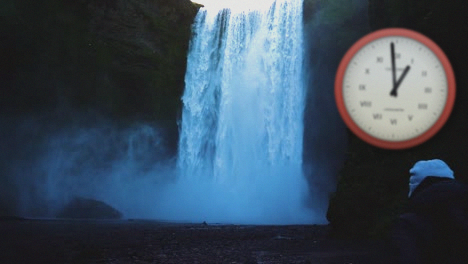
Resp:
12h59
